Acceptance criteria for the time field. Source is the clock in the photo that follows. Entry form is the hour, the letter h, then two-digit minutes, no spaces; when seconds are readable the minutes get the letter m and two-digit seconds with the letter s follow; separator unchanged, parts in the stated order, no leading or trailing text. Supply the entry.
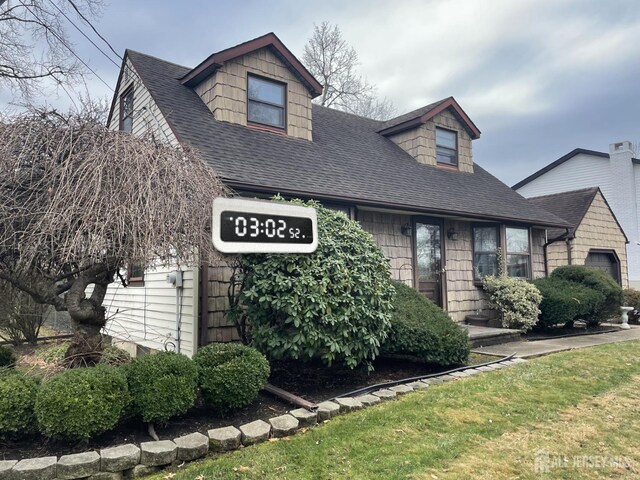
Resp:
3h02m52s
